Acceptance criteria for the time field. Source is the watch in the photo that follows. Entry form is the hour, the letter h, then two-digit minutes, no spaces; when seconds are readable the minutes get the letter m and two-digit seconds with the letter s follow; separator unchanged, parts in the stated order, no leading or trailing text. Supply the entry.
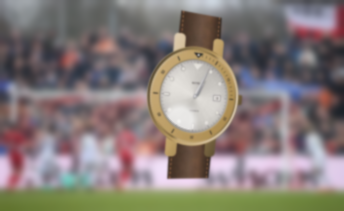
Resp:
1h04
